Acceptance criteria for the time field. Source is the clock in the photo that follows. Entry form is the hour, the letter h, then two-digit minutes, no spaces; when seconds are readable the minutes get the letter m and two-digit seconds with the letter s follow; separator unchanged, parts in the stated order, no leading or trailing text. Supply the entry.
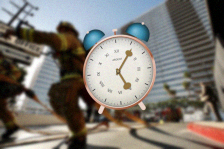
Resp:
5h06
